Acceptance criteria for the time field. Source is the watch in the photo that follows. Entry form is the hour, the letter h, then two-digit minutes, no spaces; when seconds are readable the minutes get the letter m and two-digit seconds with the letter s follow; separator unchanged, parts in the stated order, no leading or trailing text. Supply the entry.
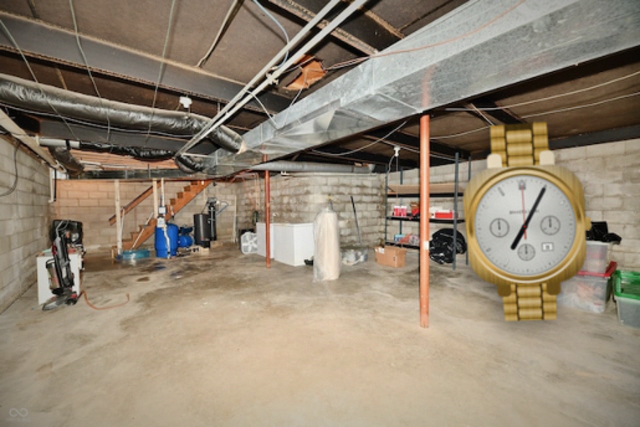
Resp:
7h05
